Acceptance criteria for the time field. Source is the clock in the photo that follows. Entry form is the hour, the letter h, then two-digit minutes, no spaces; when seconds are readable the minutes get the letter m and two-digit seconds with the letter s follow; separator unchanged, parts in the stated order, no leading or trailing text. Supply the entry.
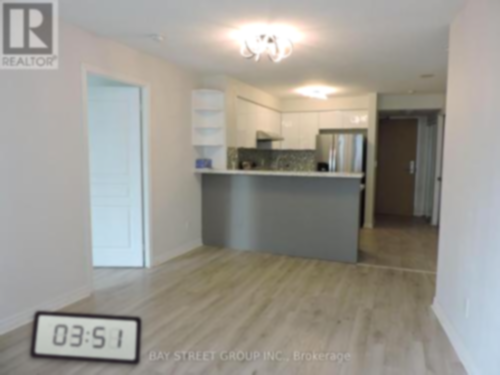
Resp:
3h51
